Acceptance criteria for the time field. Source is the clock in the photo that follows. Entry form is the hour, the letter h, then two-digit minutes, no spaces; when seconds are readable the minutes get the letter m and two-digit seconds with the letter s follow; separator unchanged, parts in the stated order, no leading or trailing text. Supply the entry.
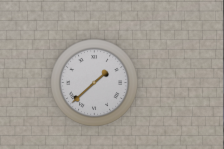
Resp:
1h38
